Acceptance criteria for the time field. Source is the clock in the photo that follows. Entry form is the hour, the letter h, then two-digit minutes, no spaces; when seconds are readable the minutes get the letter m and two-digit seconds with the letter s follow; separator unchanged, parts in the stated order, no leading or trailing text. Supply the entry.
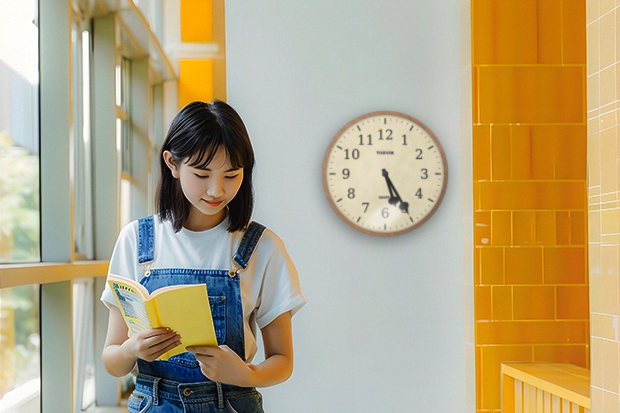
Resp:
5h25
